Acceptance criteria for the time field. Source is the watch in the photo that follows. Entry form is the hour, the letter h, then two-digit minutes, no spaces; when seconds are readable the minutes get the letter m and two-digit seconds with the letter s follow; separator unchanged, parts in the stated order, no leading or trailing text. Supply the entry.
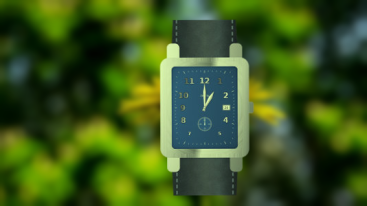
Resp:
1h00
